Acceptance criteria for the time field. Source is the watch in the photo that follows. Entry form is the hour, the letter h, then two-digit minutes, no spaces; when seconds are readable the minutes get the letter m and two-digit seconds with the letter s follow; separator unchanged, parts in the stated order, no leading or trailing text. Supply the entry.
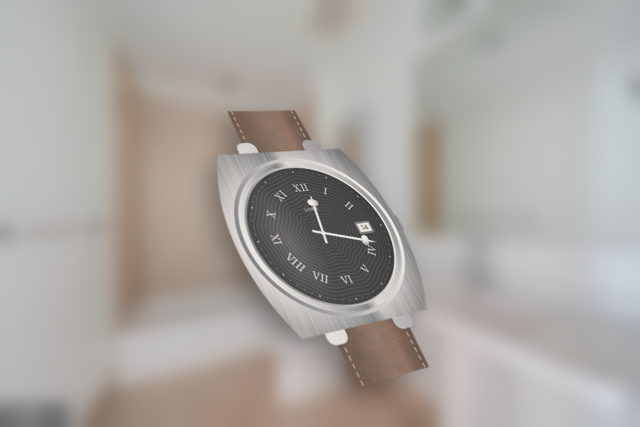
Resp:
12h18
